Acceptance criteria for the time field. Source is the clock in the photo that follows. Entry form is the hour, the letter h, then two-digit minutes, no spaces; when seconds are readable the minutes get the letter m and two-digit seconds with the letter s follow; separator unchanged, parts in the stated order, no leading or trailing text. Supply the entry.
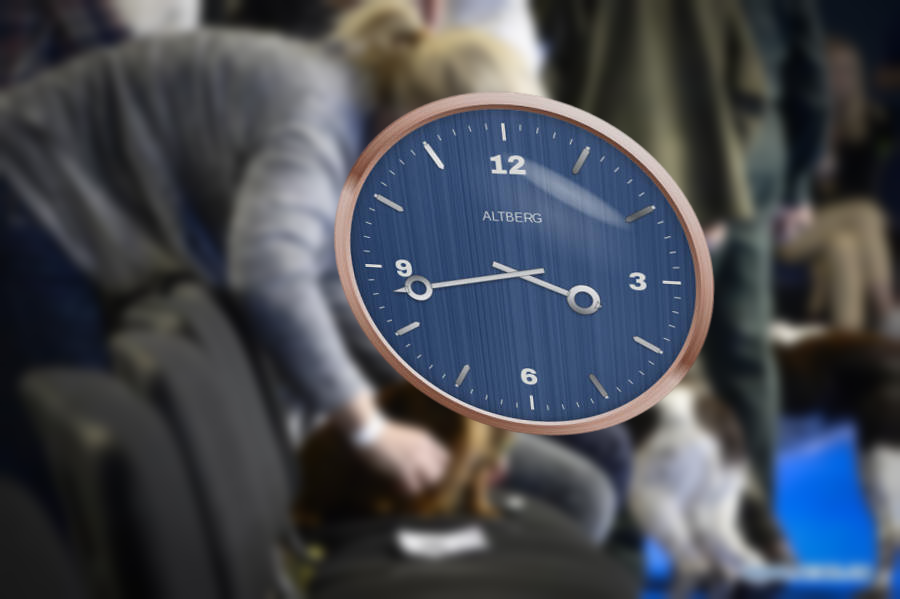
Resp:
3h43
